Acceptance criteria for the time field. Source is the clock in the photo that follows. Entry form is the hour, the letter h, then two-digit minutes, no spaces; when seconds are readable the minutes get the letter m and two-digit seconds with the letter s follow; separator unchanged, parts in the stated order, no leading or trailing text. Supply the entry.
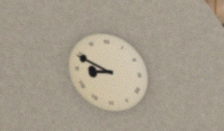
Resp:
8h49
